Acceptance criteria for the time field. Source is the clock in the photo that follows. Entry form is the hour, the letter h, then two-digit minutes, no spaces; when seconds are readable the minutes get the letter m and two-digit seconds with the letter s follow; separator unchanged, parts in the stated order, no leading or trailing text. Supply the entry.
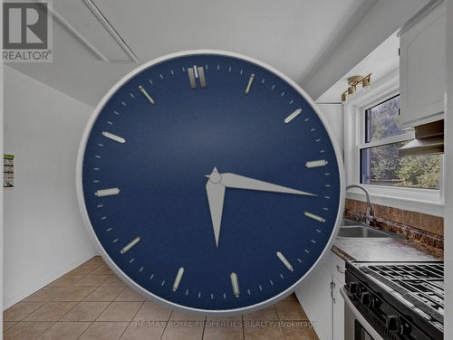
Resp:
6h18
